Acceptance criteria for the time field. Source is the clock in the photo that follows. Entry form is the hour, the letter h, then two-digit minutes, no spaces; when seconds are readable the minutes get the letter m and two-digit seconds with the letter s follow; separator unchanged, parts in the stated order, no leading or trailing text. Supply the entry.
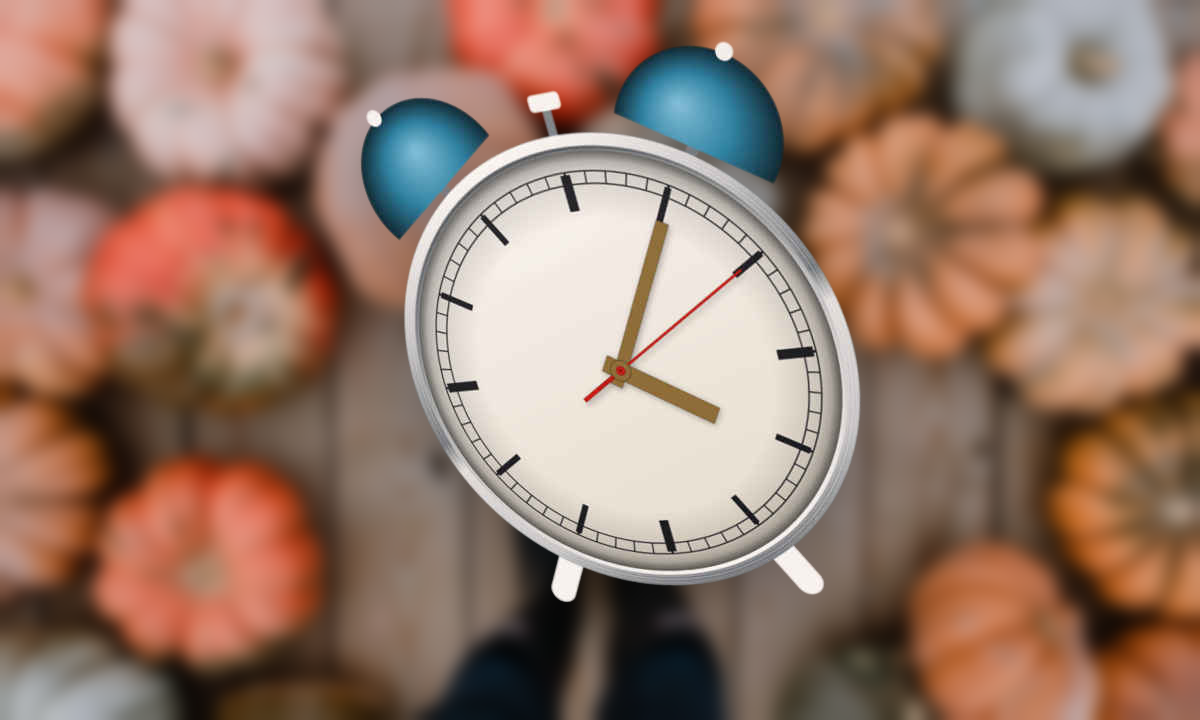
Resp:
4h05m10s
